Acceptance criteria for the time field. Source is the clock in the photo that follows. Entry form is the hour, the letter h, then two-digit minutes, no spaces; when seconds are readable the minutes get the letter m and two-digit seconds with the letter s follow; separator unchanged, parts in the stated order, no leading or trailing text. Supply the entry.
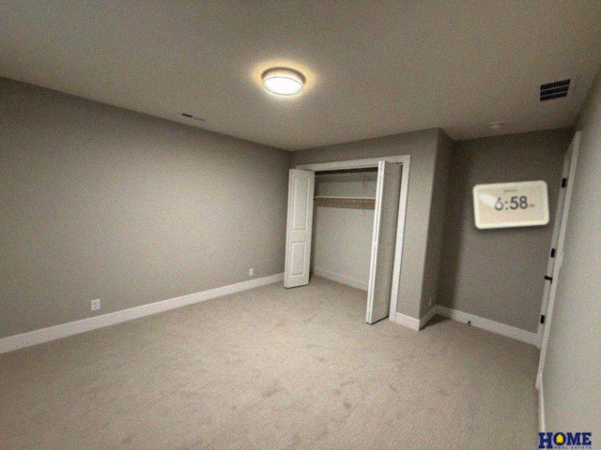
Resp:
6h58
